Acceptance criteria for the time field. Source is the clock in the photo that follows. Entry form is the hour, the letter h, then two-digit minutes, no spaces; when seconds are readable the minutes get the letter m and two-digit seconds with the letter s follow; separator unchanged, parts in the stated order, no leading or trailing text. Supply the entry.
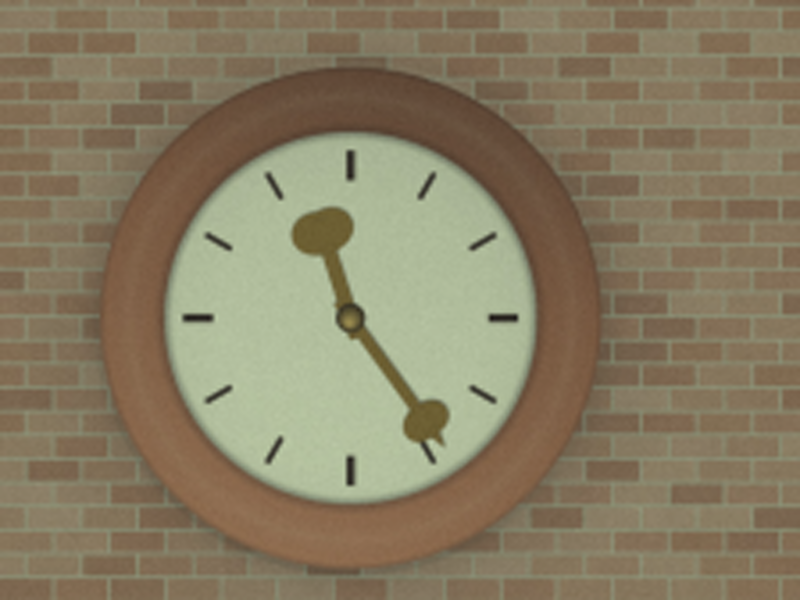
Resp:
11h24
